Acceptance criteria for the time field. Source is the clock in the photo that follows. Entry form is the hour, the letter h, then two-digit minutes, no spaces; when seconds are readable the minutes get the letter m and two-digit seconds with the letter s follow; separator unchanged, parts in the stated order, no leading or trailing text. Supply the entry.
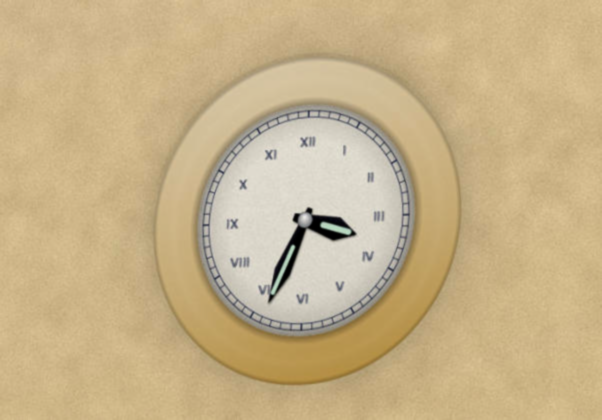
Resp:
3h34
